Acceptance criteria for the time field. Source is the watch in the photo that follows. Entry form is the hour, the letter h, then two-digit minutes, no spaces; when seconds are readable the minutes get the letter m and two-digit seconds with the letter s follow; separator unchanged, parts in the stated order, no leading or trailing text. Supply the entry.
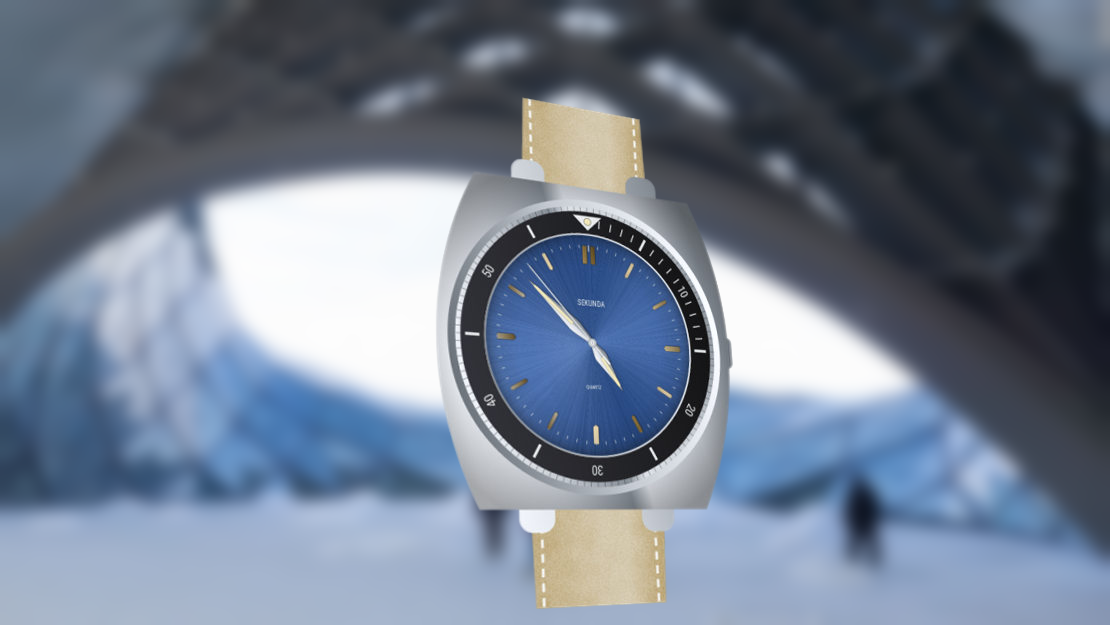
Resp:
4h51m53s
